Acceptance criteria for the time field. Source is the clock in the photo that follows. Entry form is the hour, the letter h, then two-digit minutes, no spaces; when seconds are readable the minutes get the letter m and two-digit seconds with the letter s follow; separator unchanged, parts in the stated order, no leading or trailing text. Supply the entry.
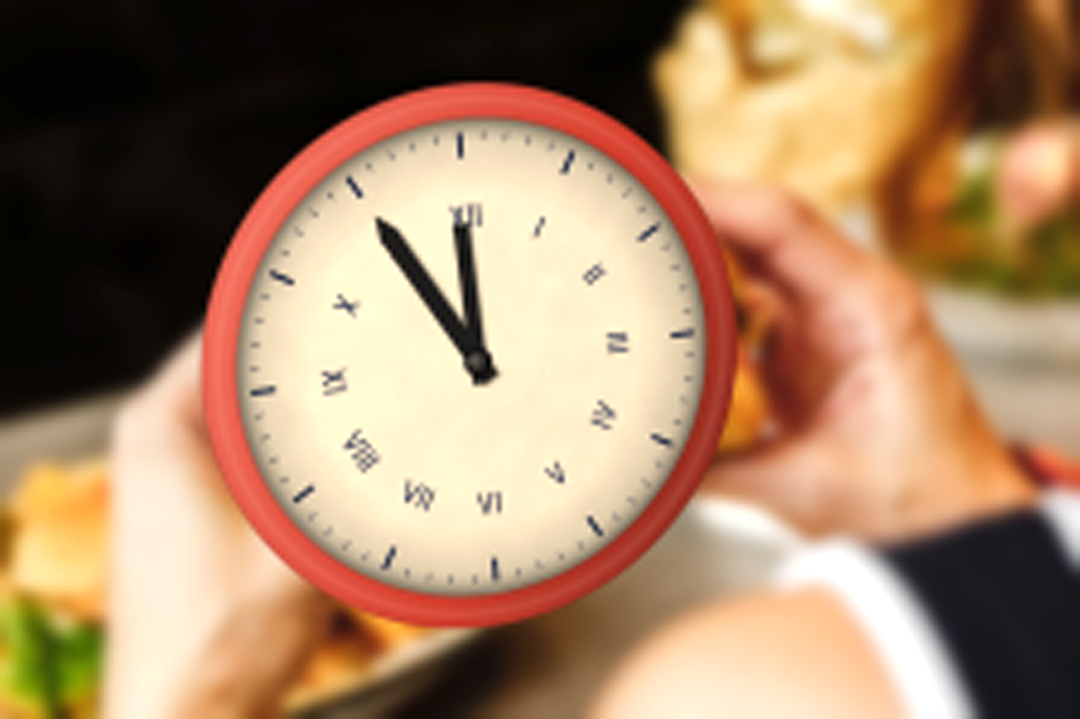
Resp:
11h55
